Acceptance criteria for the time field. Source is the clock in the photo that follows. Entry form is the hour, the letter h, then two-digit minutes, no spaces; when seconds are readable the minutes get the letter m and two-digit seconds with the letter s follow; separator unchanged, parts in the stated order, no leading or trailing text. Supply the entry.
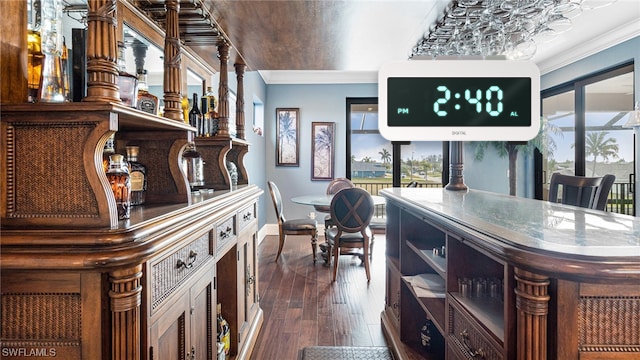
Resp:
2h40
